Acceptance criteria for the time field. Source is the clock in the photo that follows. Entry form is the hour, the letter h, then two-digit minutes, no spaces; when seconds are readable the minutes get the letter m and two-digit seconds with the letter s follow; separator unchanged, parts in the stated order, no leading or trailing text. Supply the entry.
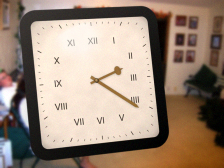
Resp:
2h21
